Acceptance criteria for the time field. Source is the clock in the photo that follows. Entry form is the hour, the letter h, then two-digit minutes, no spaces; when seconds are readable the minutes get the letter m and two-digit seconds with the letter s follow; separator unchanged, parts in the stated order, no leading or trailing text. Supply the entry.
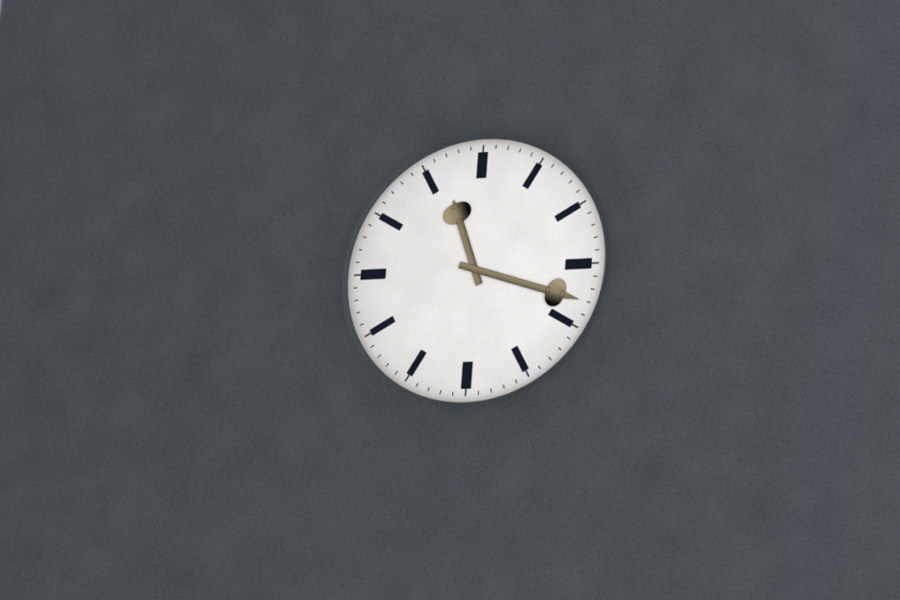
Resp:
11h18
